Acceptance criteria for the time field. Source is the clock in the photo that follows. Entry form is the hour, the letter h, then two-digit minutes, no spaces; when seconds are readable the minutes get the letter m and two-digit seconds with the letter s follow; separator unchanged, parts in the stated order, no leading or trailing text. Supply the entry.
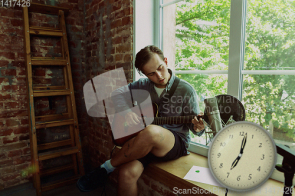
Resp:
7h02
